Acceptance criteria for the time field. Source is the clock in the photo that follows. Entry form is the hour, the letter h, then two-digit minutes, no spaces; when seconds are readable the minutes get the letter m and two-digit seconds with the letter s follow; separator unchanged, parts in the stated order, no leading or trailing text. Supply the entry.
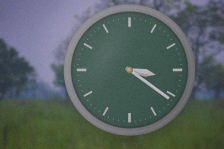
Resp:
3h21
